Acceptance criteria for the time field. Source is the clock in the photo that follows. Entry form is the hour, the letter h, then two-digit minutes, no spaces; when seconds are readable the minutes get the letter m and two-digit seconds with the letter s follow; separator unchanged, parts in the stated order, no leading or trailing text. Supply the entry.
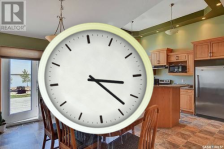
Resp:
3h23
